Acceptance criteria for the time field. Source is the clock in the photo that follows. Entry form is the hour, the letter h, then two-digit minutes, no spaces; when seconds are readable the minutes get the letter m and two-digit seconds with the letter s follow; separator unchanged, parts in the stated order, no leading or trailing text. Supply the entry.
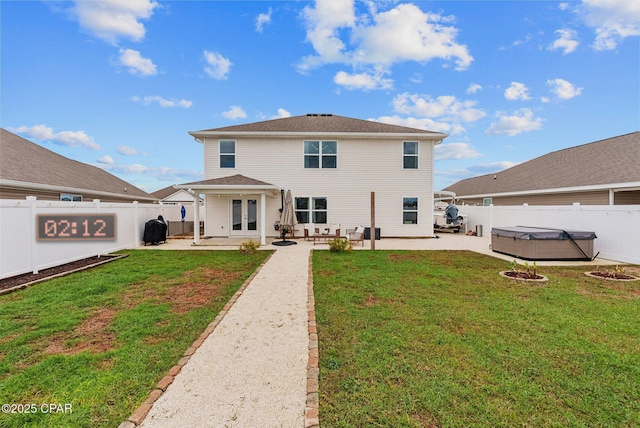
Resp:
2h12
